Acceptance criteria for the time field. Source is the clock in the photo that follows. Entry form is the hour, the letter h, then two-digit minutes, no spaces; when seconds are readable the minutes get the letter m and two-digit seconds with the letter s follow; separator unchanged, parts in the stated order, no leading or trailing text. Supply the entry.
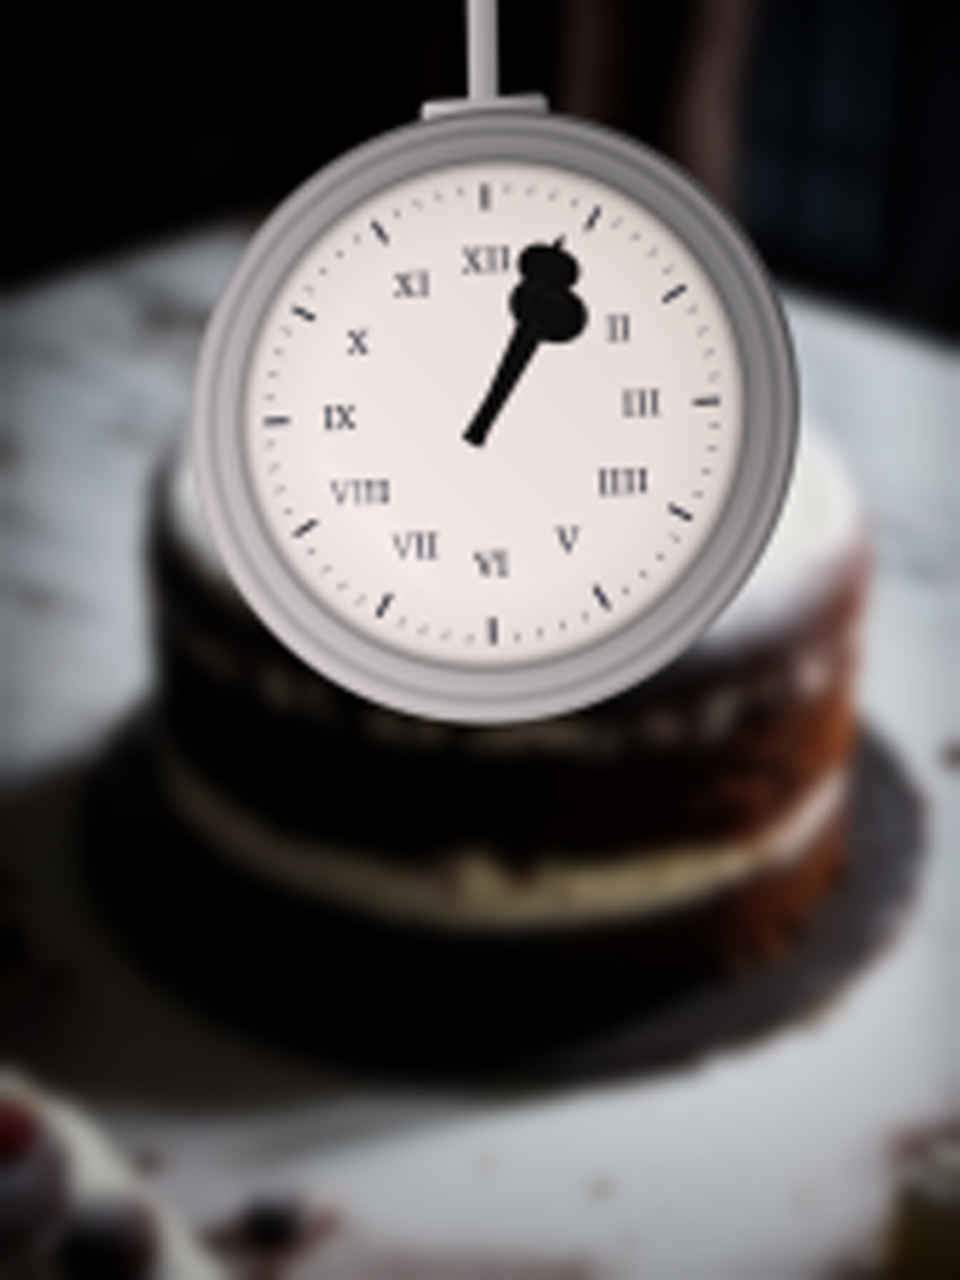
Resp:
1h04
